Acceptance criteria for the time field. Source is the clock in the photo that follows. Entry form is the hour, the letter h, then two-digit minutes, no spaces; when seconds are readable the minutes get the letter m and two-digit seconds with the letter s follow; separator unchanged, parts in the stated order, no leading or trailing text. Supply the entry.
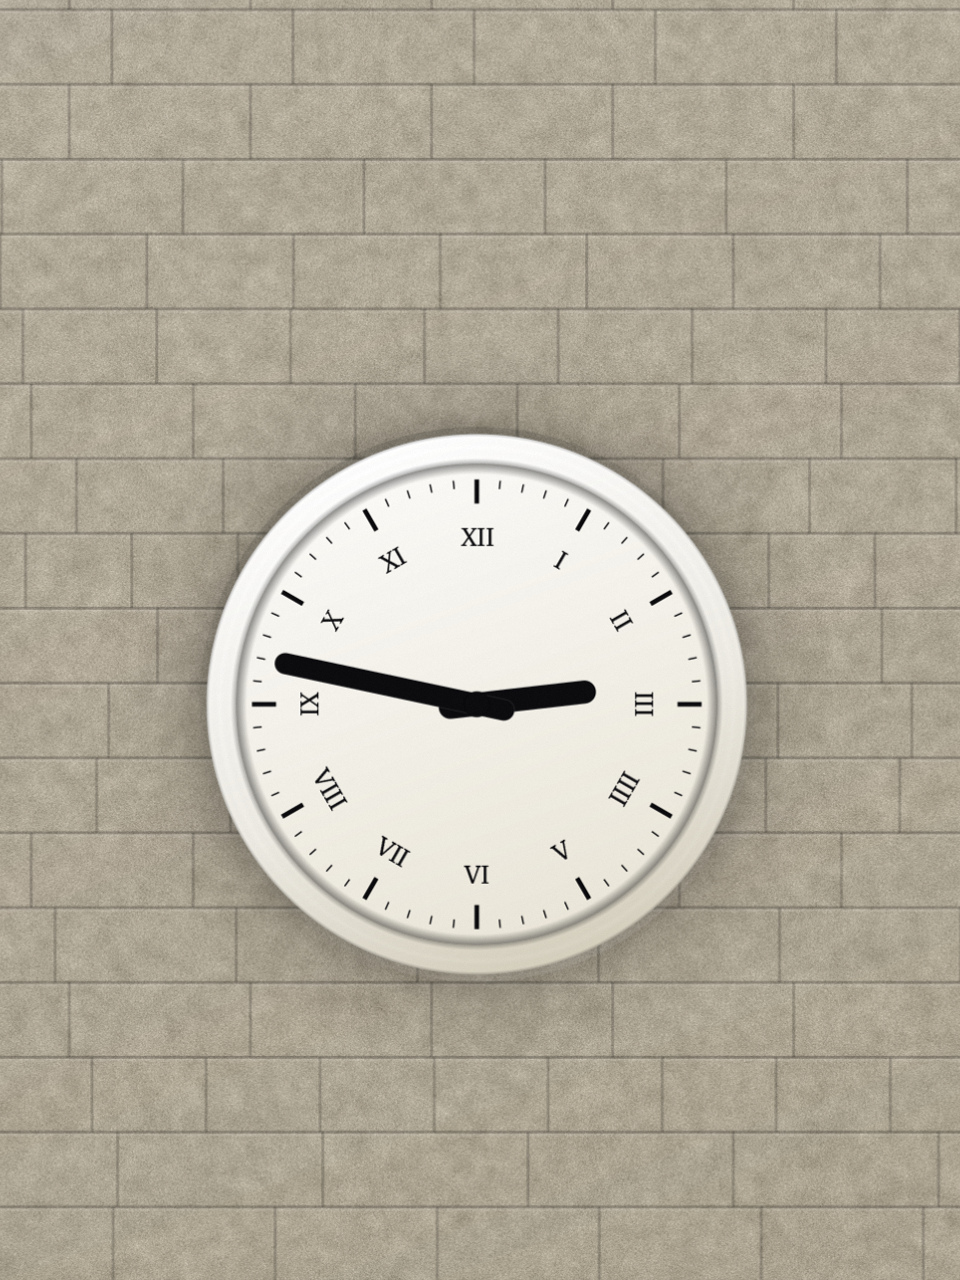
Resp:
2h47
